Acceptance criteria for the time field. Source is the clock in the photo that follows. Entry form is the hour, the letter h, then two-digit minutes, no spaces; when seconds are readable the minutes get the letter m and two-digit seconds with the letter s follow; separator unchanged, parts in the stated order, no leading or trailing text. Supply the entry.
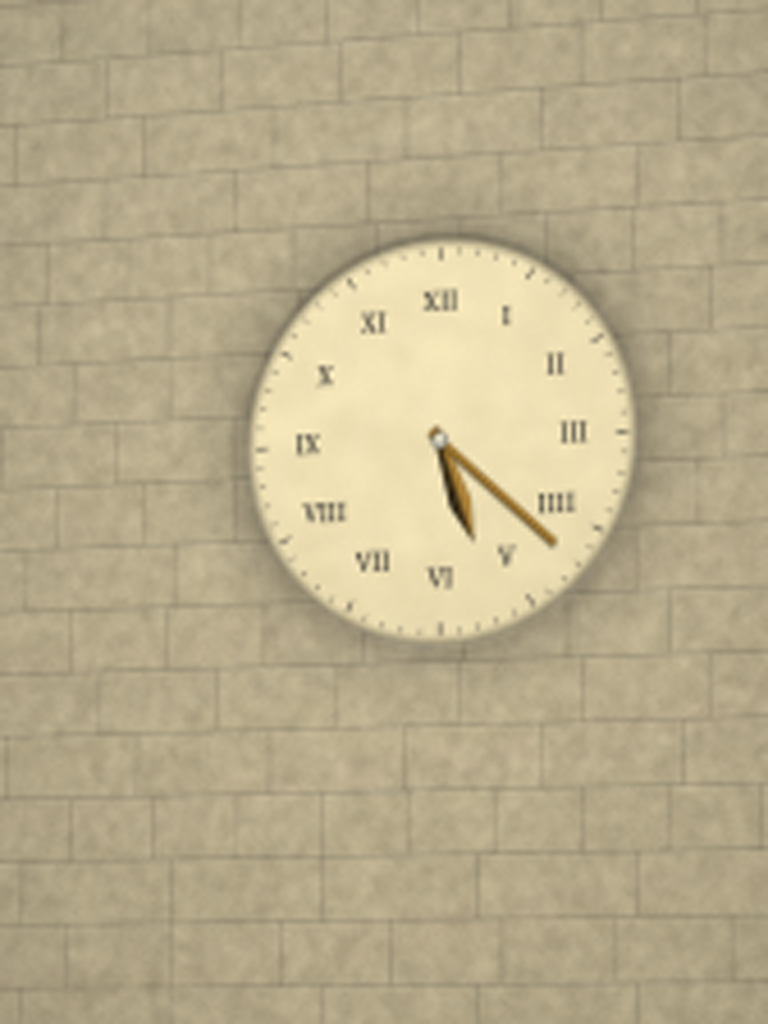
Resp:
5h22
